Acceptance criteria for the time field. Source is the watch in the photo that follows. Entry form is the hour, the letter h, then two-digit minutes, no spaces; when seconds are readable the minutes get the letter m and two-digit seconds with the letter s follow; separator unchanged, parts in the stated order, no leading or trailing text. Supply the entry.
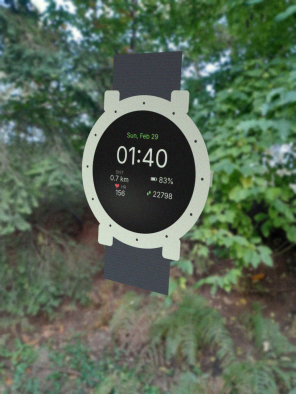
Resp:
1h40
